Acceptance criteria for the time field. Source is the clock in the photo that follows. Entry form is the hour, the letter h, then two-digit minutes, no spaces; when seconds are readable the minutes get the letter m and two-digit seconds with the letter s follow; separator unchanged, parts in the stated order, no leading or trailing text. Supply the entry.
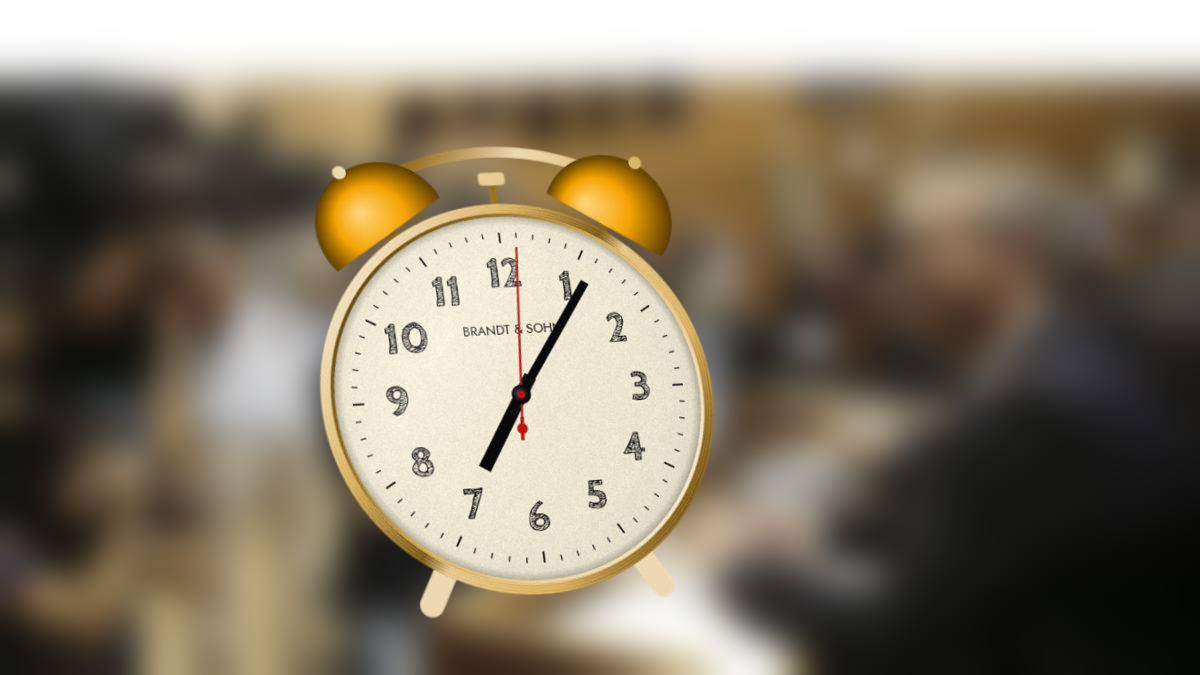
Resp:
7h06m01s
